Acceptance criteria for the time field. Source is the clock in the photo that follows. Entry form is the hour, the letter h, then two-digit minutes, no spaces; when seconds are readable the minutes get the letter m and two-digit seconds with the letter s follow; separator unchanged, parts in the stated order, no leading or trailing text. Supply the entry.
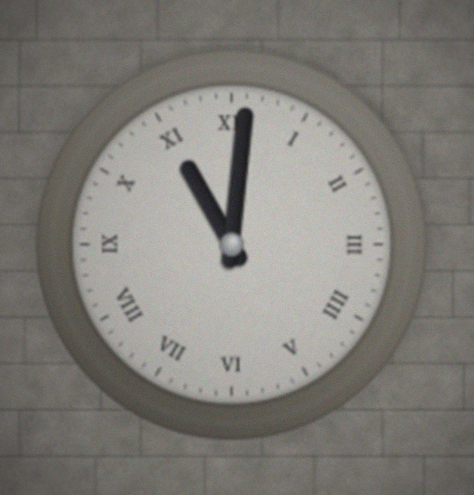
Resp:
11h01
